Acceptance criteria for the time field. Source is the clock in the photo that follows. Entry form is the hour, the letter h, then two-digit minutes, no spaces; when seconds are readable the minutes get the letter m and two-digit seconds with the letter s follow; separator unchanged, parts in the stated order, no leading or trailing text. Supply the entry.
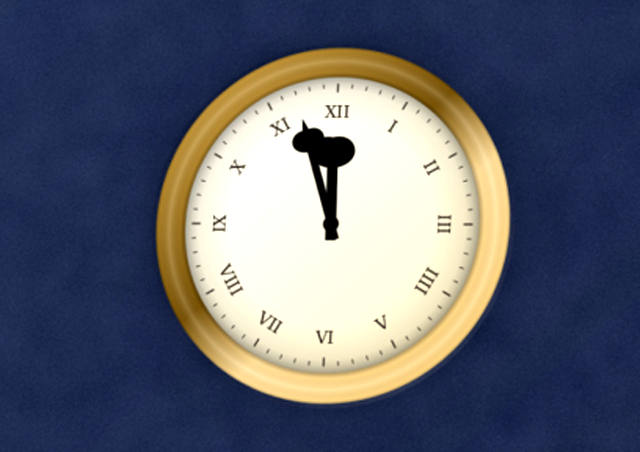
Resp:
11h57
